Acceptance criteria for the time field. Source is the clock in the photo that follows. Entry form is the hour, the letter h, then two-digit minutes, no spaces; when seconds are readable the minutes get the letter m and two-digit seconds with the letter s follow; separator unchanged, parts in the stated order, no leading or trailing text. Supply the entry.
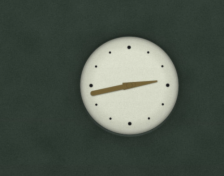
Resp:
2h43
